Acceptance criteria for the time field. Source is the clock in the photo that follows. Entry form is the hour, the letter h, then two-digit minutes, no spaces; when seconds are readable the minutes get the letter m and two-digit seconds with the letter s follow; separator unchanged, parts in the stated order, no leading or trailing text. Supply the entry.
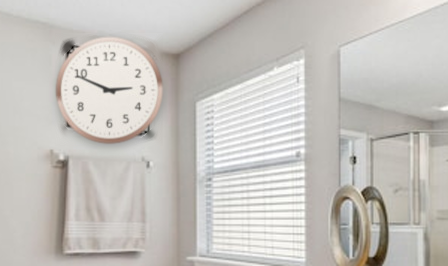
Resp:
2h49
